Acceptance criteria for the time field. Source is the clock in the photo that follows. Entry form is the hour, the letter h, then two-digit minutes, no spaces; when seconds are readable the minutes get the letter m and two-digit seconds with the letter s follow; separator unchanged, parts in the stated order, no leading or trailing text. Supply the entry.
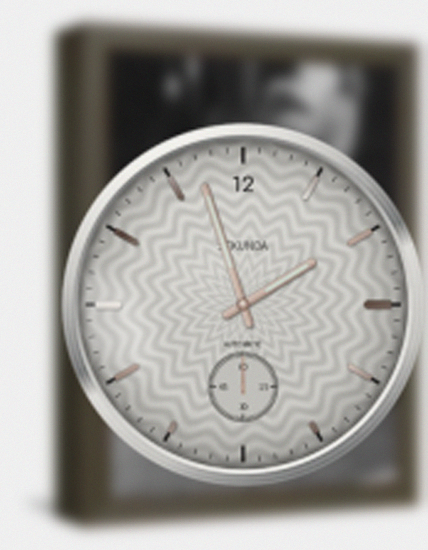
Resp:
1h57
